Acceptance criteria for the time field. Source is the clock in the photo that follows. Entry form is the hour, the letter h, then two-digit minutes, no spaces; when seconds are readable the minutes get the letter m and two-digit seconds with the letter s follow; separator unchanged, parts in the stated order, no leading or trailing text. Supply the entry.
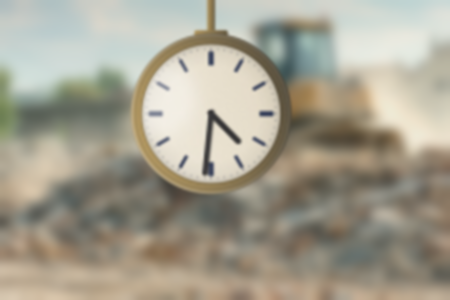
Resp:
4h31
